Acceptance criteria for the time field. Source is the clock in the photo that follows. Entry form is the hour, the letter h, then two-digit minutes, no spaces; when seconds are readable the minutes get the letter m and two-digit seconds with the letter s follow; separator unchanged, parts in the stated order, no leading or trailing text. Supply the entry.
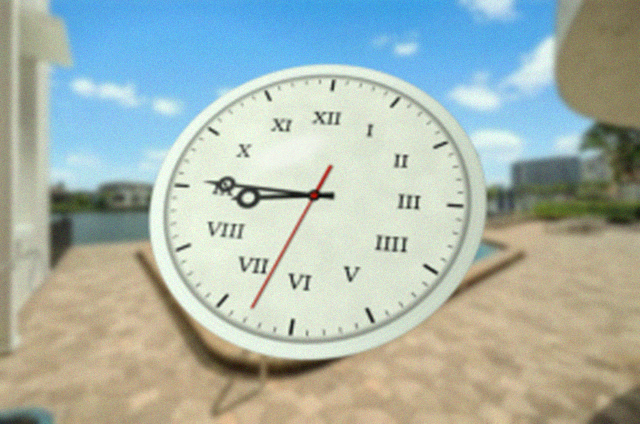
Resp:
8h45m33s
